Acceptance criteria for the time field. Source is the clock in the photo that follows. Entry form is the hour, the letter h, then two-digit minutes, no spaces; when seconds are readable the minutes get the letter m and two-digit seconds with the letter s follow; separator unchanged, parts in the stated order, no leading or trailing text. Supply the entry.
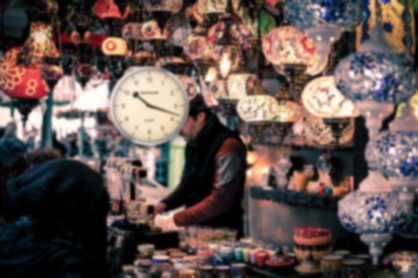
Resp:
10h18
